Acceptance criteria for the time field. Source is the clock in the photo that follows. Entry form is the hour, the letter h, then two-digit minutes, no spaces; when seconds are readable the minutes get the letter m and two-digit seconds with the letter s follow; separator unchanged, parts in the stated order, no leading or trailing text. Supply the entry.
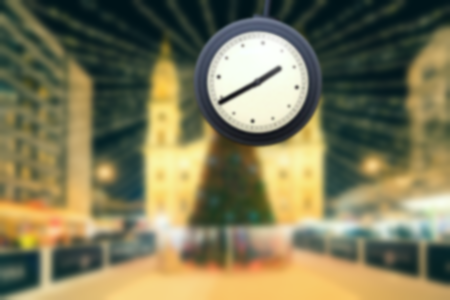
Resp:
1h39
